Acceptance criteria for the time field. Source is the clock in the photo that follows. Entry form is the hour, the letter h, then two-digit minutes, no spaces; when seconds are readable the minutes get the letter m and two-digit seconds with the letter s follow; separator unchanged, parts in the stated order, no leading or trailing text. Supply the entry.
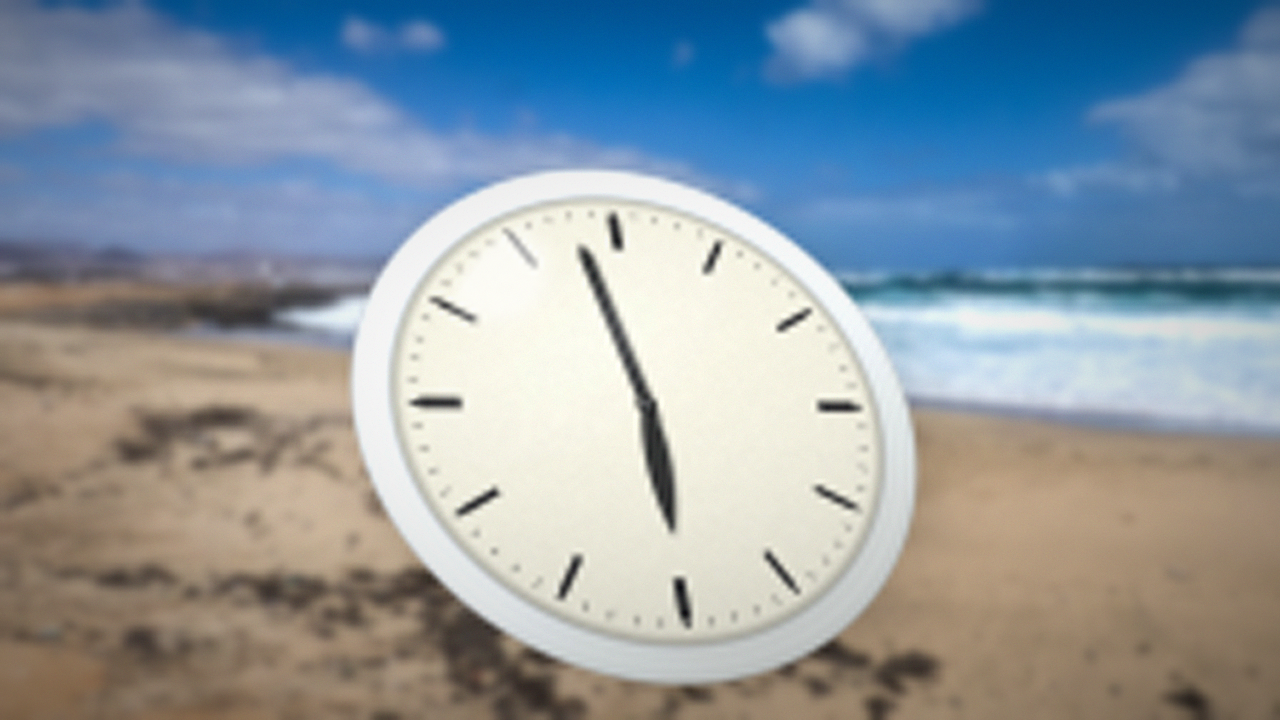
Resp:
5h58
